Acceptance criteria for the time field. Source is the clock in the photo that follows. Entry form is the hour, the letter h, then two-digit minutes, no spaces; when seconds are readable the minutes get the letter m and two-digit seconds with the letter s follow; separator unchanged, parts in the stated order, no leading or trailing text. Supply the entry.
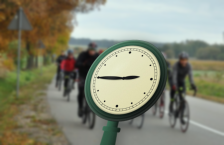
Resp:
2h45
